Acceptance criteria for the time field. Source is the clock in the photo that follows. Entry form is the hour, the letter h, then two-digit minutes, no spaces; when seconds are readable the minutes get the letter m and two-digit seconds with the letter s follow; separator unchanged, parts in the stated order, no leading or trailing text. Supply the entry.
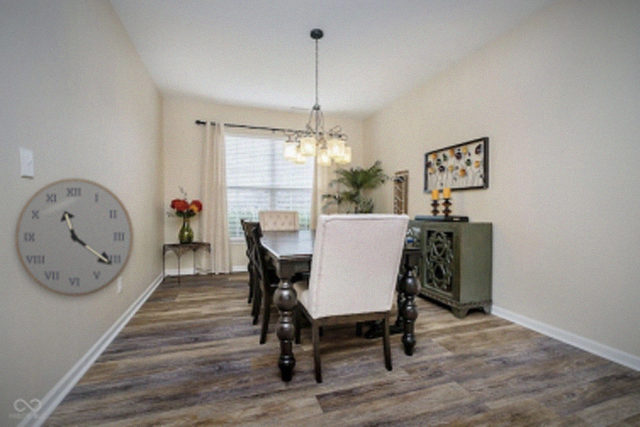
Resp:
11h21
